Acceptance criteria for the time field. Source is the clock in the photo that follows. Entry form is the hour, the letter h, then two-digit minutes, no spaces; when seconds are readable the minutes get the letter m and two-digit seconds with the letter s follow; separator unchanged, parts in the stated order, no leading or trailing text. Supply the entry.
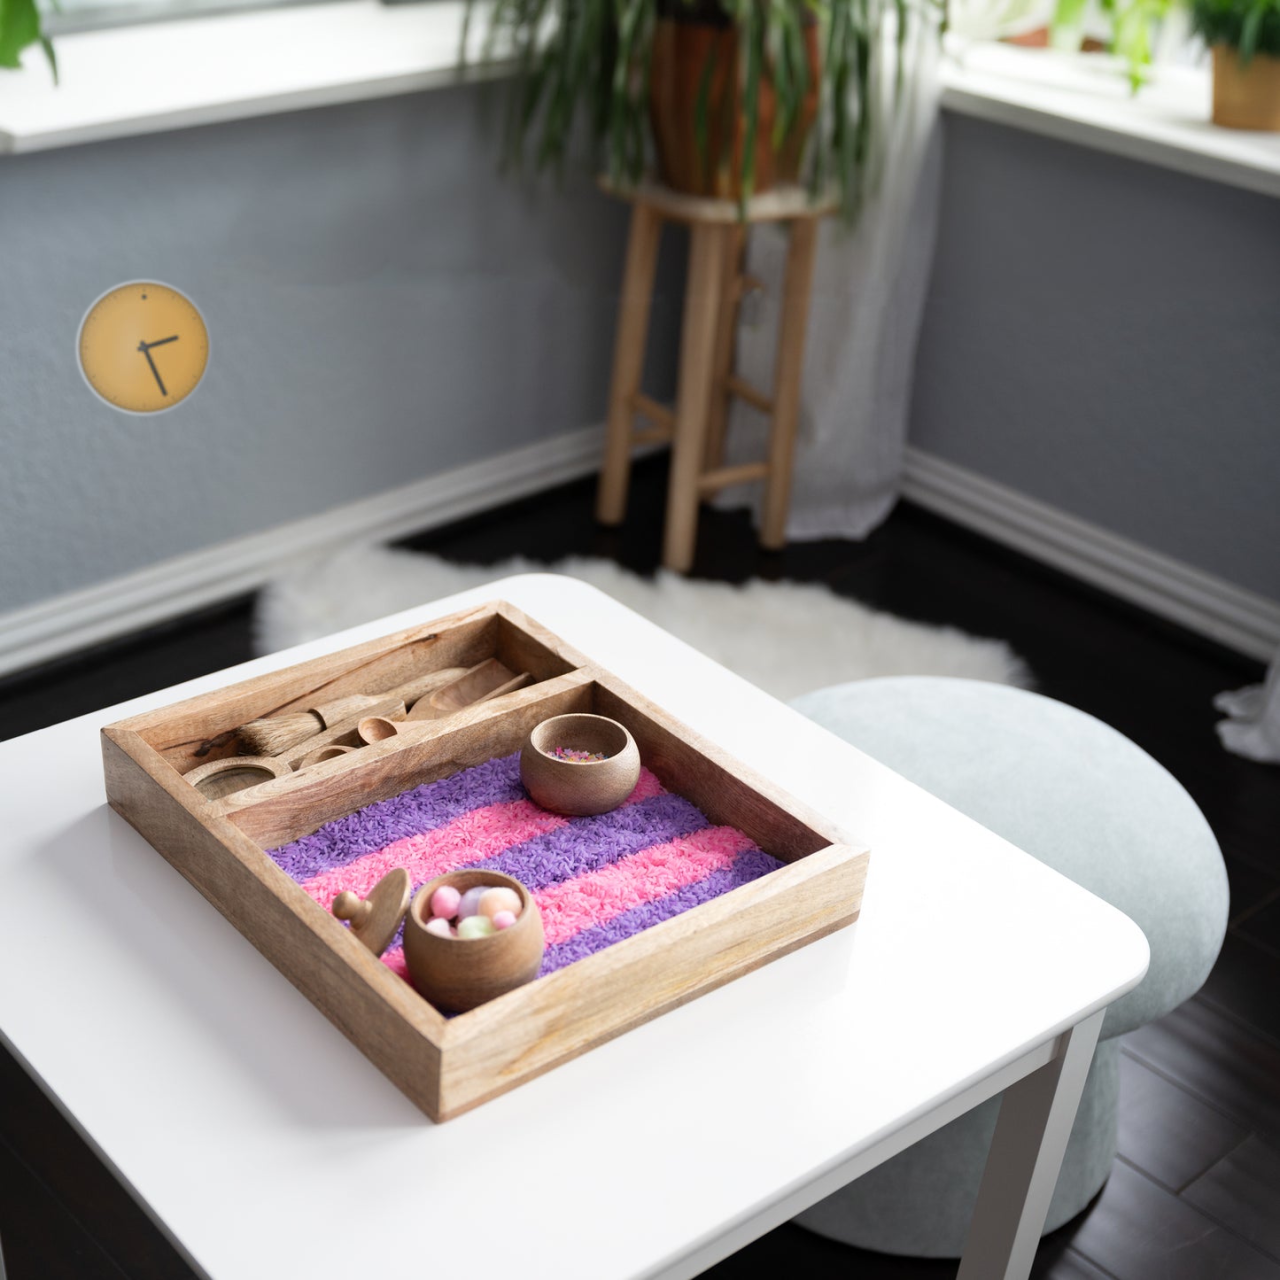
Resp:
2h26
